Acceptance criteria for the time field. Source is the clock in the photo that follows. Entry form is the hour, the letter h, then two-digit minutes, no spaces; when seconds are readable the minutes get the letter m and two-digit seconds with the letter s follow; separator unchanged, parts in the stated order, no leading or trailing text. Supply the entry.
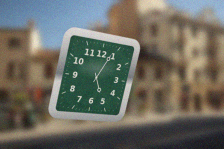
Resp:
5h04
